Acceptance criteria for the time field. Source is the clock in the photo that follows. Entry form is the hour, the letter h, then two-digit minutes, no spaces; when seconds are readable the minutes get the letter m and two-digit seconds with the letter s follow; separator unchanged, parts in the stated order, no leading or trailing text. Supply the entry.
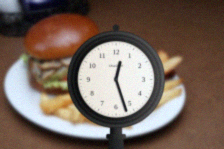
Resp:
12h27
